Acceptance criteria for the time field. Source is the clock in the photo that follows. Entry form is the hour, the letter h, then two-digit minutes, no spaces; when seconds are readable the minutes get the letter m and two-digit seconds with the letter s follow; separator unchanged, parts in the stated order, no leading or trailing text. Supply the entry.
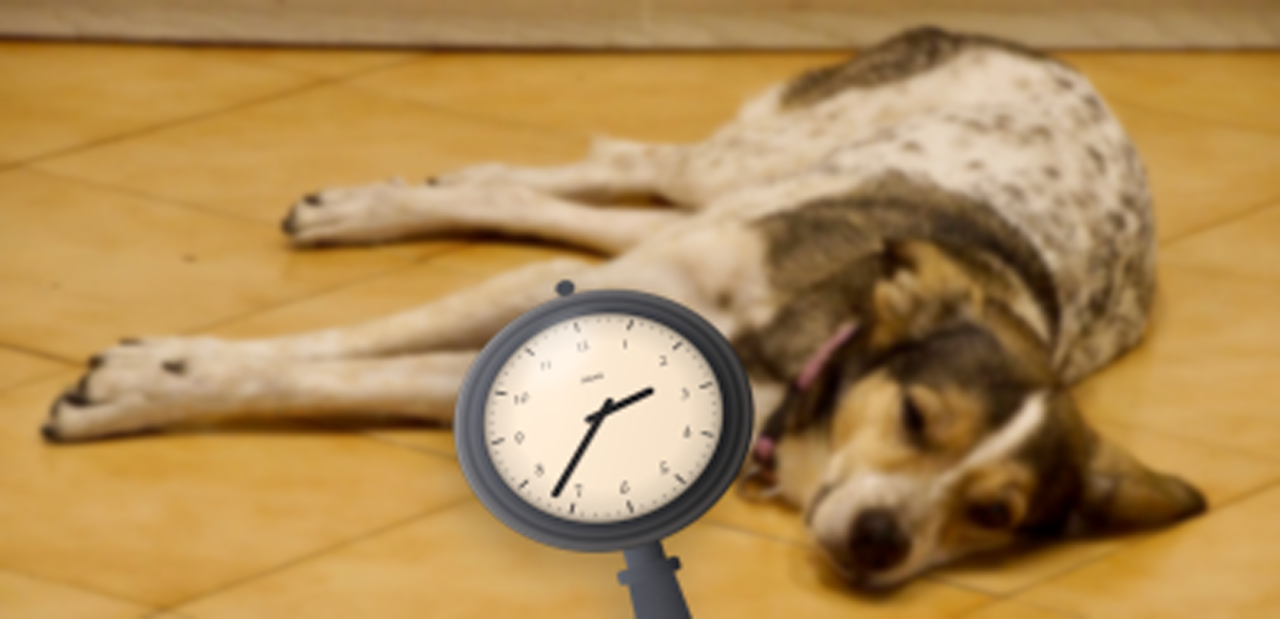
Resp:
2h37
